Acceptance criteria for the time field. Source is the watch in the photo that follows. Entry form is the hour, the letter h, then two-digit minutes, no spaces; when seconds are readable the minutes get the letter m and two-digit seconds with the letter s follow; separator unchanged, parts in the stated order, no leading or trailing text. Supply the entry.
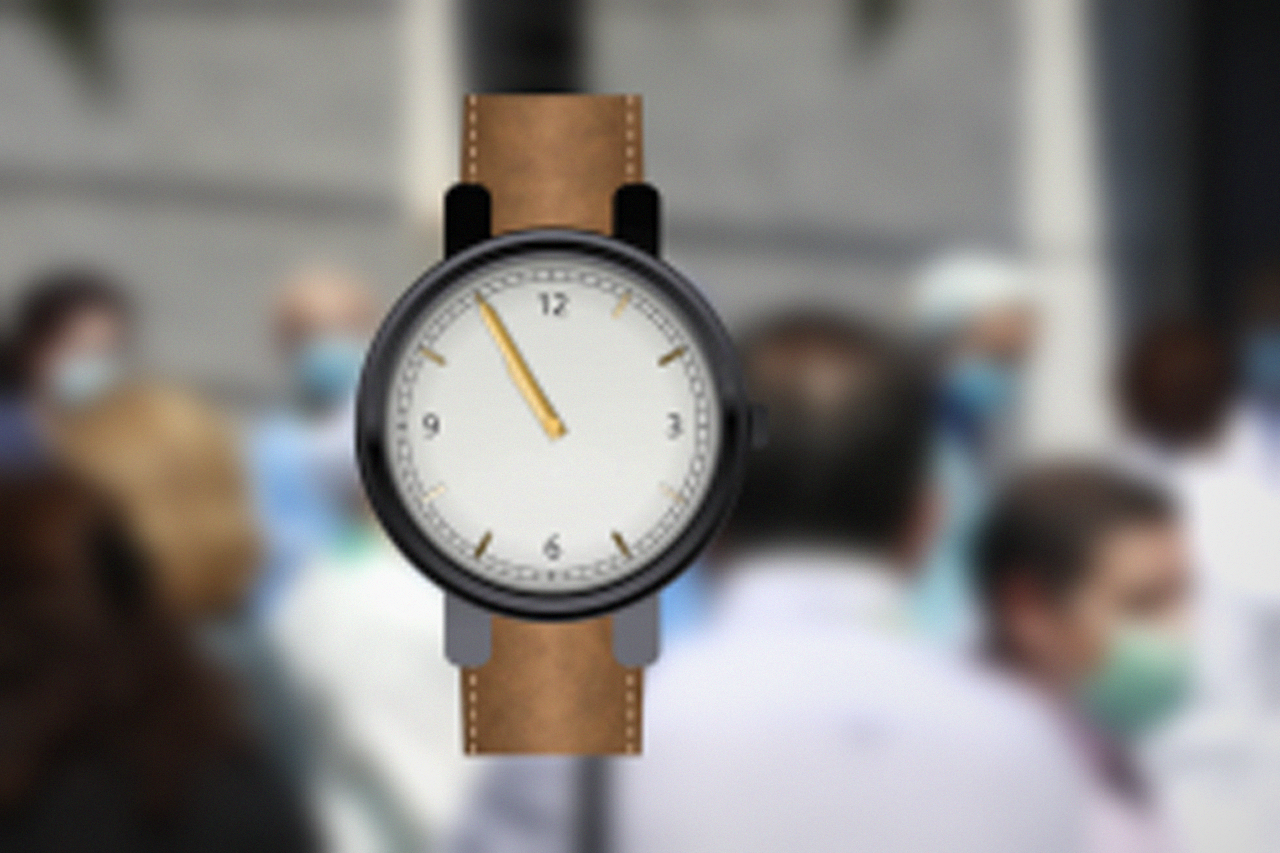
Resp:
10h55
